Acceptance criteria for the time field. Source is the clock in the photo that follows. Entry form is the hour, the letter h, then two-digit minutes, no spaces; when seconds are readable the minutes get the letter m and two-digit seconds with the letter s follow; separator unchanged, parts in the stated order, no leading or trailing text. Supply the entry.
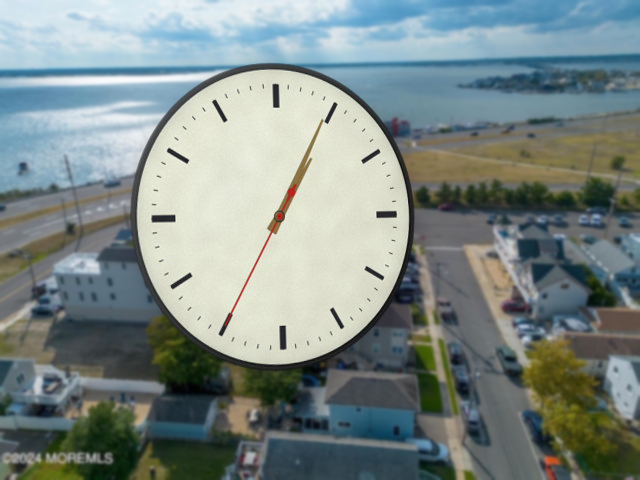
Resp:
1h04m35s
